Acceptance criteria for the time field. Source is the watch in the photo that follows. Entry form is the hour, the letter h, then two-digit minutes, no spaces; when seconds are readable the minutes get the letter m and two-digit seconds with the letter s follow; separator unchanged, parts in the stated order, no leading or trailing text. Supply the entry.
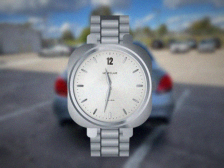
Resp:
11h32
